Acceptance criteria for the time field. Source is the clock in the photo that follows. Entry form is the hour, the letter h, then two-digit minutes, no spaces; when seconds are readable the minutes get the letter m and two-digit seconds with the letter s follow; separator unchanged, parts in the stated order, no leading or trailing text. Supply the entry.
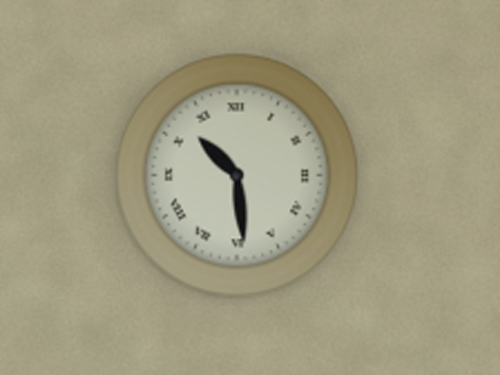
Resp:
10h29
